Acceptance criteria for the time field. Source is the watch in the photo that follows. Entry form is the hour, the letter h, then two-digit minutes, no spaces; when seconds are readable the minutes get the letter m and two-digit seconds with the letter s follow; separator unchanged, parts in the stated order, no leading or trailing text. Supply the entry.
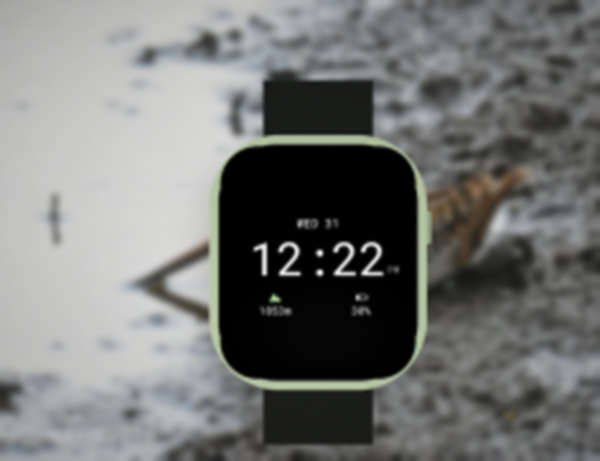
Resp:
12h22
